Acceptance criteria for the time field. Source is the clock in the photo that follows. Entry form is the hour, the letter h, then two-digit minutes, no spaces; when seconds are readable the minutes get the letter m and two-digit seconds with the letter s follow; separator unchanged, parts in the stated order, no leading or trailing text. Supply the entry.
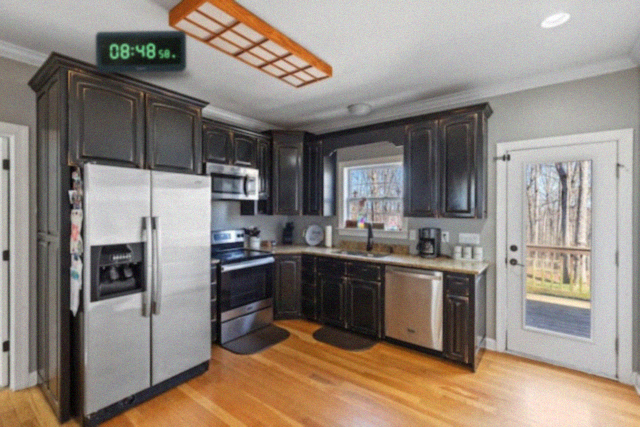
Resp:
8h48
